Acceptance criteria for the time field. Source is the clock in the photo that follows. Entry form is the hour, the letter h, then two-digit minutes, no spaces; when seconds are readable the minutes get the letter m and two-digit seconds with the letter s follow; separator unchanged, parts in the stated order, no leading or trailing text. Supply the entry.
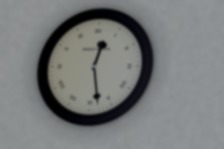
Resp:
12h28
